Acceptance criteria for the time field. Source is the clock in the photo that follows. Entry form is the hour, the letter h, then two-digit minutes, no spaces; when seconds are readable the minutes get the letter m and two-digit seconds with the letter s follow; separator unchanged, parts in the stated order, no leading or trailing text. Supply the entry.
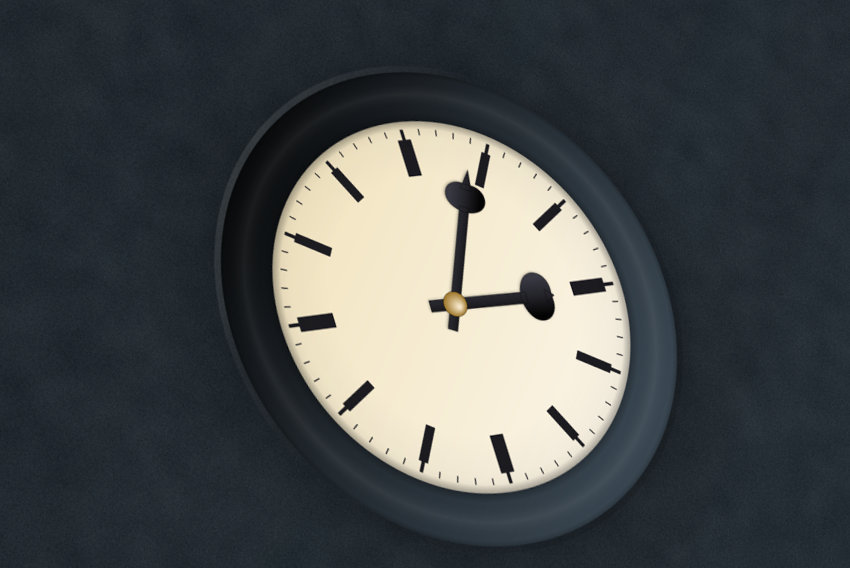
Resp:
3h04
